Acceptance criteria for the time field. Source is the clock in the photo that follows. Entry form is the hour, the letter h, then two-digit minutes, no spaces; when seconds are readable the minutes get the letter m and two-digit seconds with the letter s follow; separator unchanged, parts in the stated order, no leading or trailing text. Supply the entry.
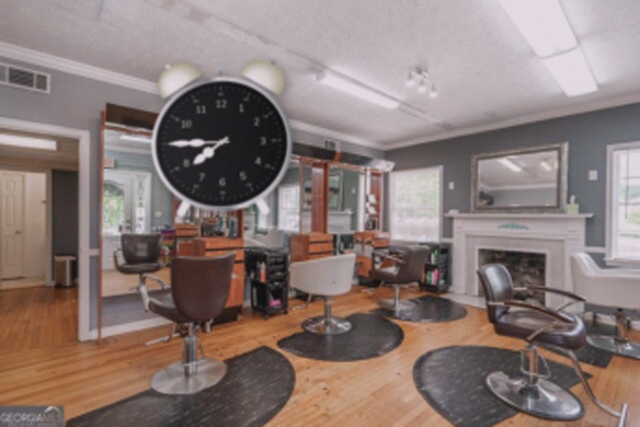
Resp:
7h45
